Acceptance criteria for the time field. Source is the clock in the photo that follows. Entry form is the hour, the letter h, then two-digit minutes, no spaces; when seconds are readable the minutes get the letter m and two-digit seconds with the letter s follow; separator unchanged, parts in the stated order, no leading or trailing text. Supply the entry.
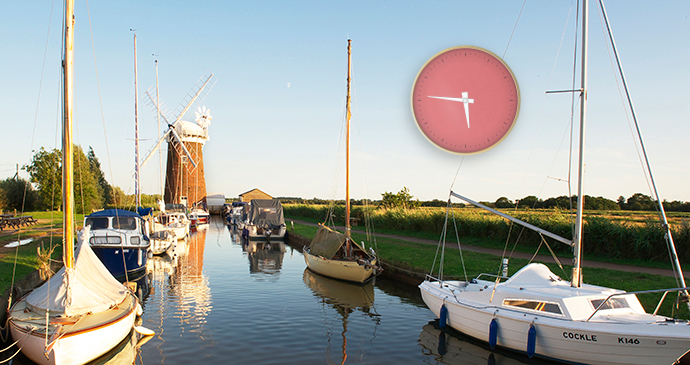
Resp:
5h46
